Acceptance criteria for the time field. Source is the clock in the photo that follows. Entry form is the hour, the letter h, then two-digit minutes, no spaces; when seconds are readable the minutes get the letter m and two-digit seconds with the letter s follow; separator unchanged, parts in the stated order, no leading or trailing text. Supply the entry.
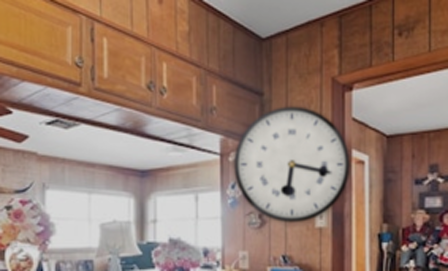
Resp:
6h17
